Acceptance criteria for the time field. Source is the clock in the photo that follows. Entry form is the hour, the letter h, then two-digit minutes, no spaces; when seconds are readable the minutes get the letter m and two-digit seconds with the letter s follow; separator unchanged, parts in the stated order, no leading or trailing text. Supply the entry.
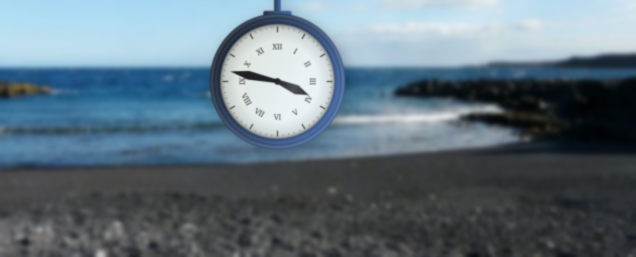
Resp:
3h47
